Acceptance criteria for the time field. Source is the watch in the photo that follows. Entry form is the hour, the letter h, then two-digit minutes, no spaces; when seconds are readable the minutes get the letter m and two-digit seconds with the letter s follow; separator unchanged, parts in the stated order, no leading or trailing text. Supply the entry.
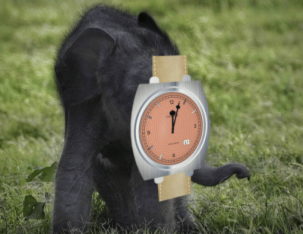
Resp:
12h03
